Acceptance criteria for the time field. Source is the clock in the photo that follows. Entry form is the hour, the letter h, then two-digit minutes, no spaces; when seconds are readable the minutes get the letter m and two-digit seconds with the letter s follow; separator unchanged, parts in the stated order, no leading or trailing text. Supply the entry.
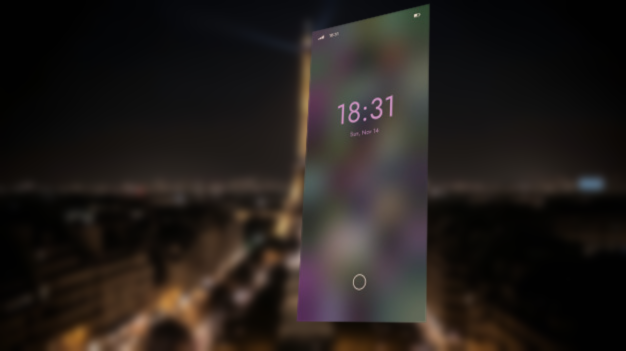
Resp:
18h31
